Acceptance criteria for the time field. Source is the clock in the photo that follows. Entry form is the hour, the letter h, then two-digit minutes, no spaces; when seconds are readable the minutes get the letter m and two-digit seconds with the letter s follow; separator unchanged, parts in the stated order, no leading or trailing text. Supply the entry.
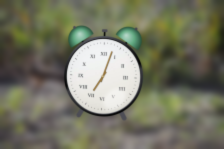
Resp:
7h03
